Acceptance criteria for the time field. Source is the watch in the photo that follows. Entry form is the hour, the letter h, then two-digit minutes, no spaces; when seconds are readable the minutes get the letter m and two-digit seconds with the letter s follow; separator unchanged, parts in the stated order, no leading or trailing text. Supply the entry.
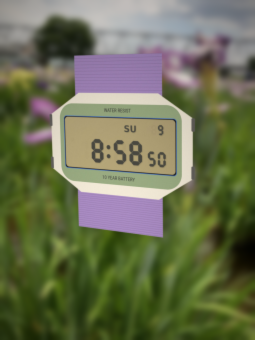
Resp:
8h58m50s
